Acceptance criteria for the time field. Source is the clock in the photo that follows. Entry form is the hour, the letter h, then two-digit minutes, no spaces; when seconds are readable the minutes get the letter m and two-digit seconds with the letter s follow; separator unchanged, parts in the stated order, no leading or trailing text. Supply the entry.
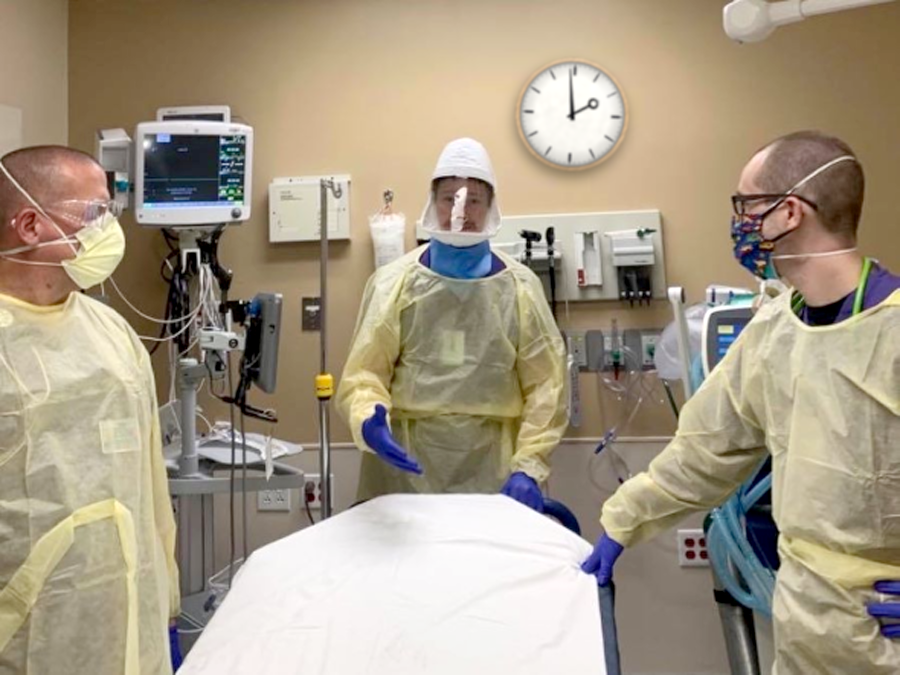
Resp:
1h59
